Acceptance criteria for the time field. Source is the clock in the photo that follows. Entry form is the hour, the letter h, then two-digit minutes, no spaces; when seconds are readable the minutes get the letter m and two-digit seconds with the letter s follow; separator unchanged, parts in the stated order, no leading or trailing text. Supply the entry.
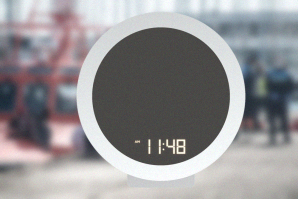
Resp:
11h48
